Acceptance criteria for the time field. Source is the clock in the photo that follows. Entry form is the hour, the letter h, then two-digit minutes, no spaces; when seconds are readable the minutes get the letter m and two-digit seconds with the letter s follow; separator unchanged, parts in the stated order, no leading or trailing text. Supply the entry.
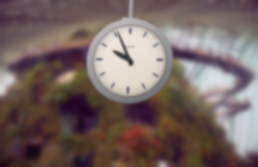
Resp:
9h56
